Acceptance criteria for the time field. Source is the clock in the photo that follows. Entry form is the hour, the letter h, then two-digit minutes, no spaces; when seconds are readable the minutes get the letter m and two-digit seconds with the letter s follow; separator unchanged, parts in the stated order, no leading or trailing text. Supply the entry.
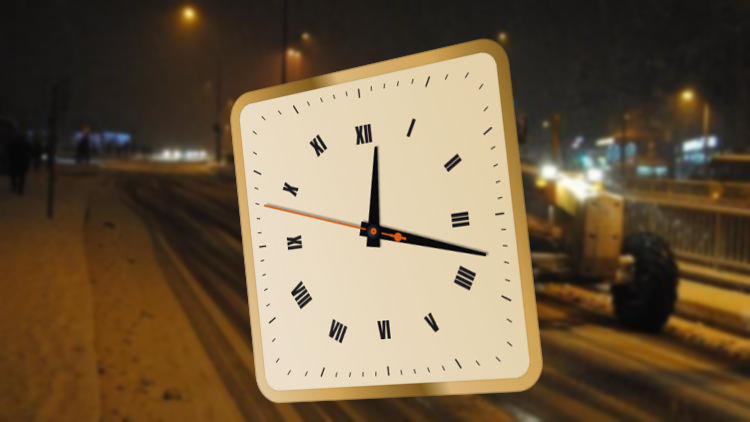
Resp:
12h17m48s
